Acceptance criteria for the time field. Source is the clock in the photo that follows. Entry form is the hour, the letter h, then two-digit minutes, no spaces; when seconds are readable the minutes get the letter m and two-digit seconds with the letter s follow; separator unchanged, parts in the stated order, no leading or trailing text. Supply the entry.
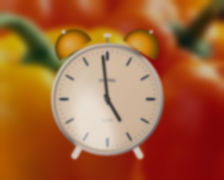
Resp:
4h59
